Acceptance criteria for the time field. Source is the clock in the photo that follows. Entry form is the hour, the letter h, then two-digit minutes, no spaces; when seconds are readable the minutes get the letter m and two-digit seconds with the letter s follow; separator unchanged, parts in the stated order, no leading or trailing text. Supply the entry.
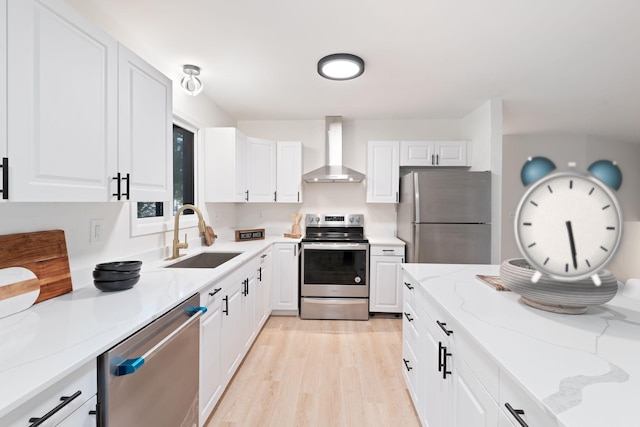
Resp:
5h28
